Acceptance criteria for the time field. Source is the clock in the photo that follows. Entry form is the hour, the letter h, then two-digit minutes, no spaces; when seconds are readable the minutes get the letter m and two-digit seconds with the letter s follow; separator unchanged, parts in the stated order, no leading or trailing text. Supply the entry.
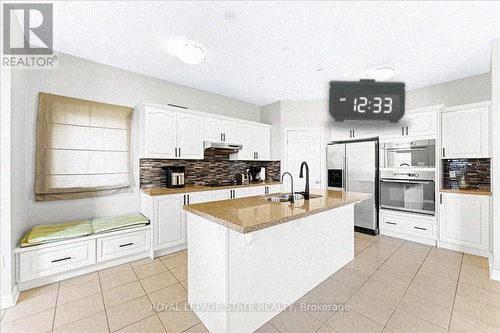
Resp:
12h33
